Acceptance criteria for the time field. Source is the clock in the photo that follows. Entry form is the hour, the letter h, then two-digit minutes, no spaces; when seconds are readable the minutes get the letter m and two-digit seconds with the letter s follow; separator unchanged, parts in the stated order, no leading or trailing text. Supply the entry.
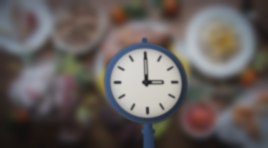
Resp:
3h00
